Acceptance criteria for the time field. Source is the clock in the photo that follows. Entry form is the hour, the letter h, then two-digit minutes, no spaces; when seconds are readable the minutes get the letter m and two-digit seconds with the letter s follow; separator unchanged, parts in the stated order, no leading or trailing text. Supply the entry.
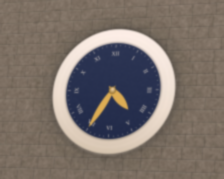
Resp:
4h35
